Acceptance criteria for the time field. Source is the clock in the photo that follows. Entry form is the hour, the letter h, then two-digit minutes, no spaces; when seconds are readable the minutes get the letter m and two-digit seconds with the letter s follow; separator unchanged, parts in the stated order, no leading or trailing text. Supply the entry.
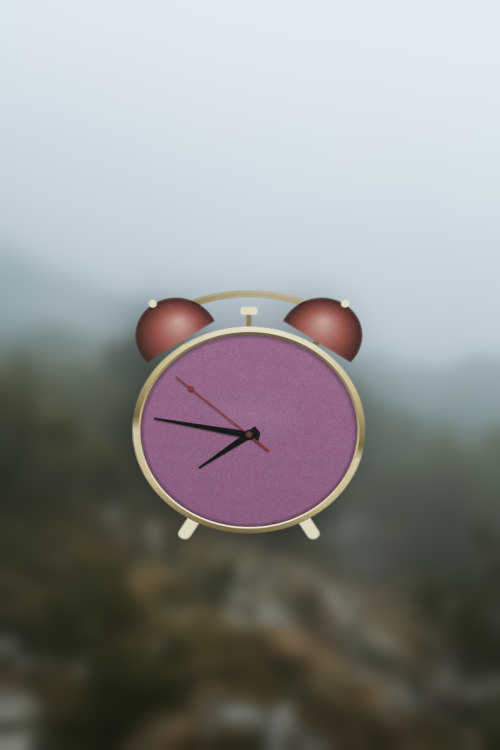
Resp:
7h46m52s
